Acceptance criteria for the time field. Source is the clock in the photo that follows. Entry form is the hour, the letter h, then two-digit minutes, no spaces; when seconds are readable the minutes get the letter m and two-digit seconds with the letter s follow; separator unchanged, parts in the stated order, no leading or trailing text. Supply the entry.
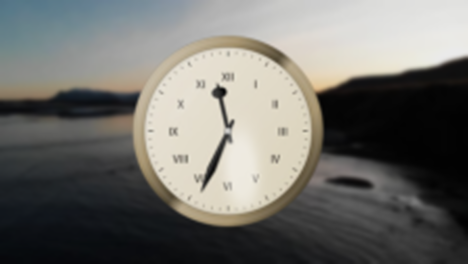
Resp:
11h34
